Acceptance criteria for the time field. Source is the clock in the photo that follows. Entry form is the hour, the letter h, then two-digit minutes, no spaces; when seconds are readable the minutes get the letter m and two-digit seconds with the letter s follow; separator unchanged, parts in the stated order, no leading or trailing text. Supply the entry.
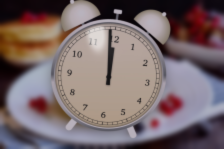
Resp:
11h59
